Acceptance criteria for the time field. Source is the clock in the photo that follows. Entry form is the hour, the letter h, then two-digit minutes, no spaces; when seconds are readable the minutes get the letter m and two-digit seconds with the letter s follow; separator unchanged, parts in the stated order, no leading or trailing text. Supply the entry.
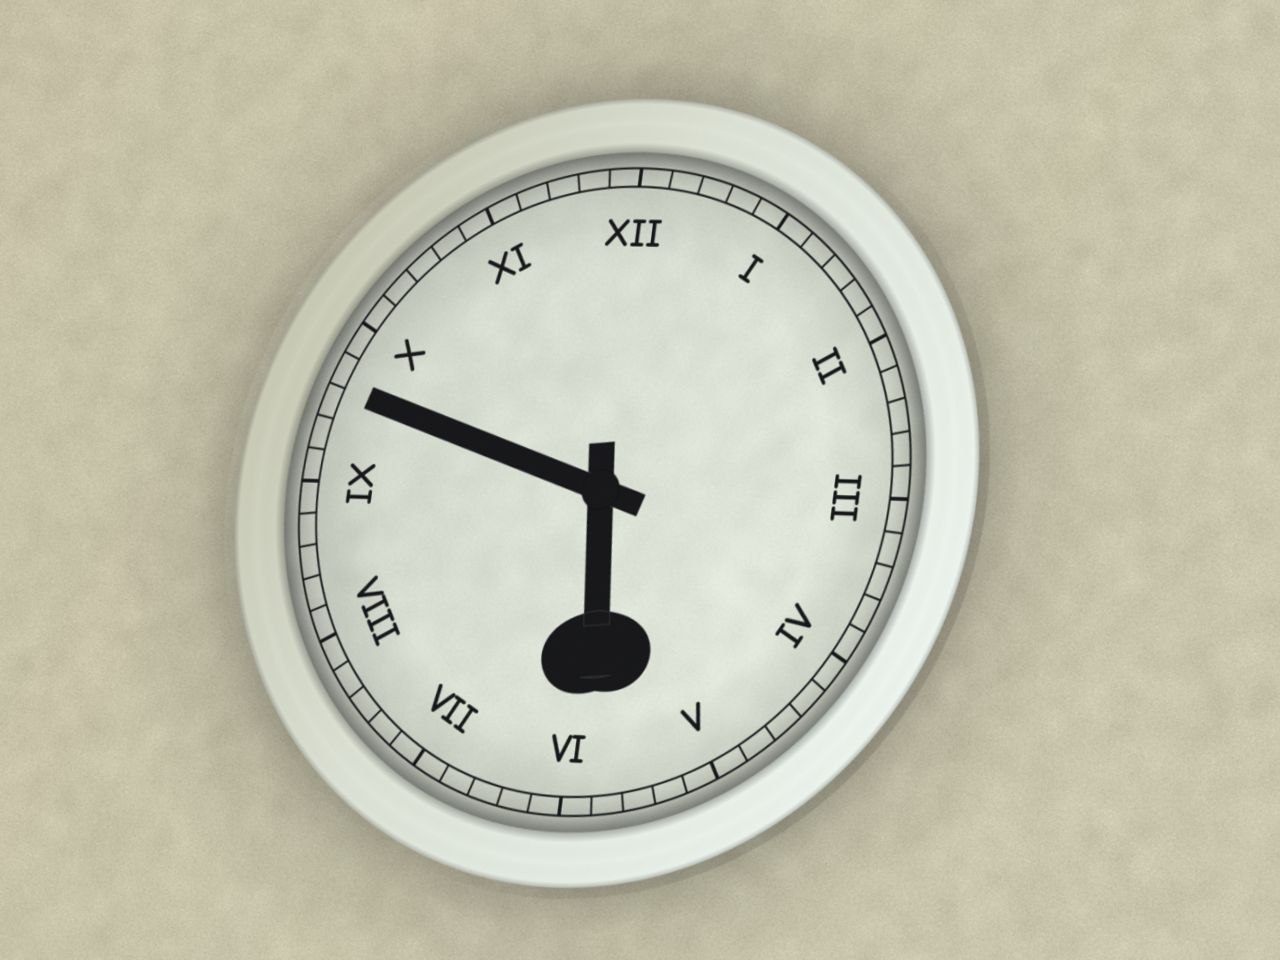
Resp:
5h48
